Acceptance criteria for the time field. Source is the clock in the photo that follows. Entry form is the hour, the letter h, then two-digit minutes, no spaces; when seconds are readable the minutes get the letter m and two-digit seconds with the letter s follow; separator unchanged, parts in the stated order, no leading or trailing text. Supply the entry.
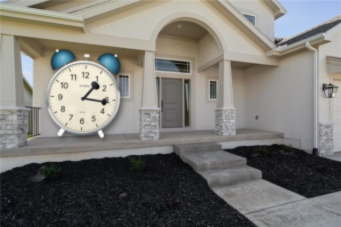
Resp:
1h16
